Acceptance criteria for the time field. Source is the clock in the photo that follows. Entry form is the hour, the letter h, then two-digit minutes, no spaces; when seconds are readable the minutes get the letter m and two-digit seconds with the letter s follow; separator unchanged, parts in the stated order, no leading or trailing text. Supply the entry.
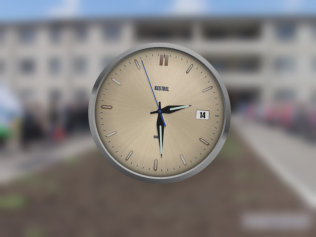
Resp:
2h28m56s
